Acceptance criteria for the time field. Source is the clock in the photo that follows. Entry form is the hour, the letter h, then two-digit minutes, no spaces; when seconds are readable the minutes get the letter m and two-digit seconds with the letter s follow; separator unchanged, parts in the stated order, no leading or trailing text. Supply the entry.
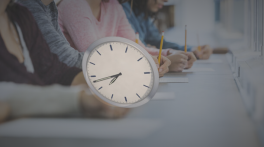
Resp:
7h43
